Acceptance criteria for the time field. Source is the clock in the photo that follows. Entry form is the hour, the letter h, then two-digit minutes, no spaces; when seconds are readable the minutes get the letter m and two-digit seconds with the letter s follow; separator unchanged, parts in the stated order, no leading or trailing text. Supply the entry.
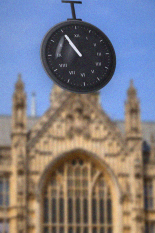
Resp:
10h55
